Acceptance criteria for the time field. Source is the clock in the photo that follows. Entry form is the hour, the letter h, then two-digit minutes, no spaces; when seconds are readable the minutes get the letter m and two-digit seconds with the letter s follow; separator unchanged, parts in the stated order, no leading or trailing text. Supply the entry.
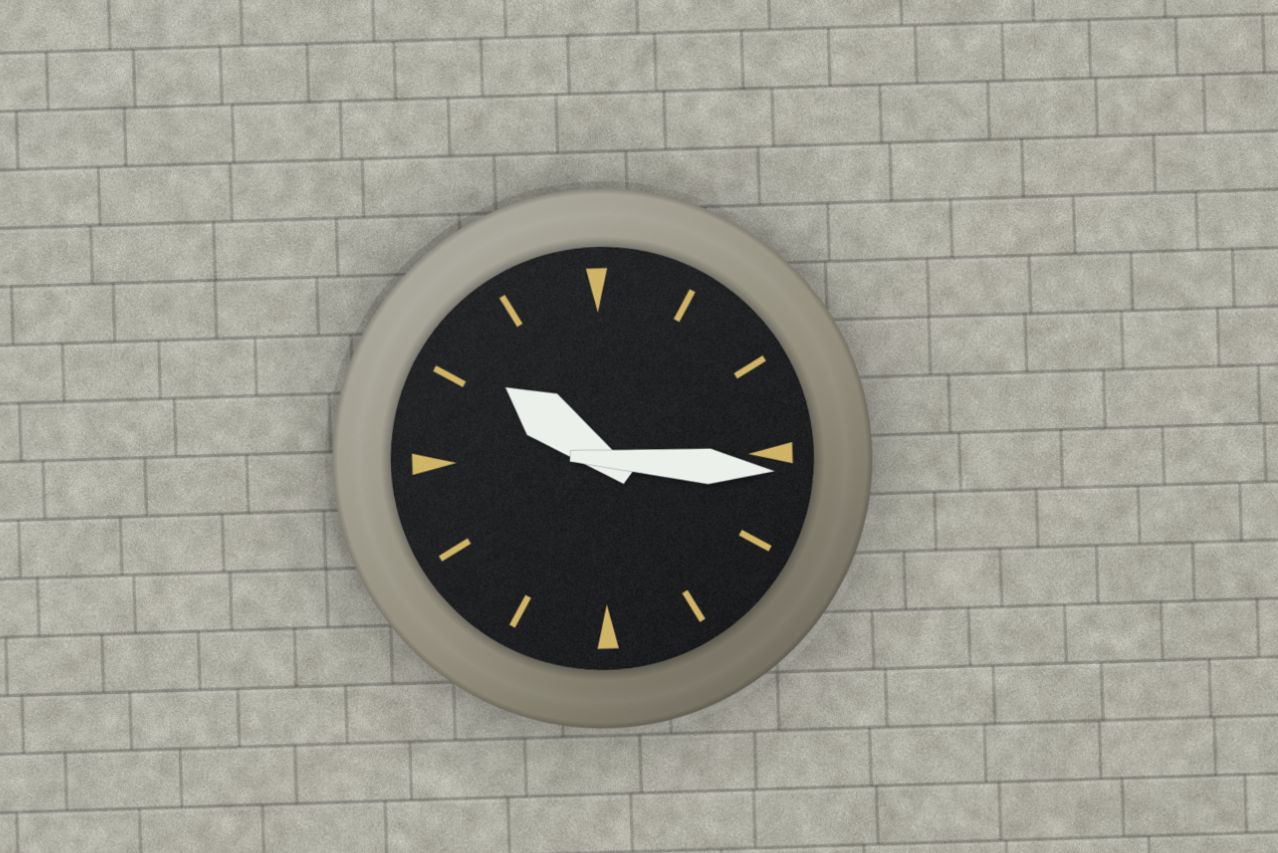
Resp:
10h16
